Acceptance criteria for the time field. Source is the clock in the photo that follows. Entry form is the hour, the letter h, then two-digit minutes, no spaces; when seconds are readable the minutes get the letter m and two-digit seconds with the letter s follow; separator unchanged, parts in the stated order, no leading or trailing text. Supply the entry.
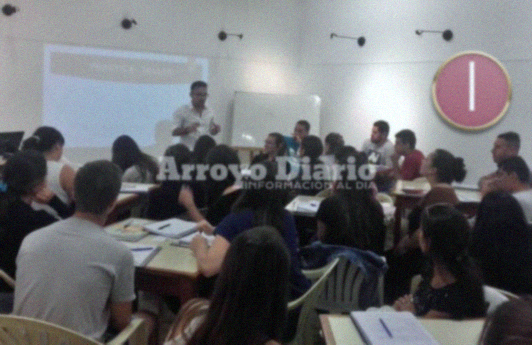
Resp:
6h00
